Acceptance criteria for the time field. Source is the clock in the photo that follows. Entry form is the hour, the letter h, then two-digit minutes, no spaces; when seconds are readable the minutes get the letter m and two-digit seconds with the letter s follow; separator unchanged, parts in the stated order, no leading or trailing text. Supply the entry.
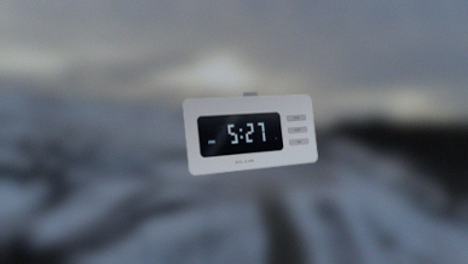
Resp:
5h27
